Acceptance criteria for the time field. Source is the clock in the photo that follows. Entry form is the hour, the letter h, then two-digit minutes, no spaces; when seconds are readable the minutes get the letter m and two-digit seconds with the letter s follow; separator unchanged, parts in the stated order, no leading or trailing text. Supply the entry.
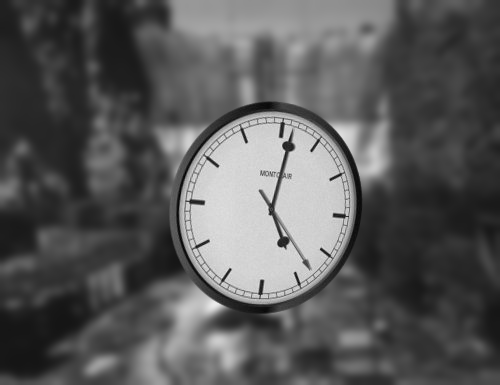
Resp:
5h01m23s
